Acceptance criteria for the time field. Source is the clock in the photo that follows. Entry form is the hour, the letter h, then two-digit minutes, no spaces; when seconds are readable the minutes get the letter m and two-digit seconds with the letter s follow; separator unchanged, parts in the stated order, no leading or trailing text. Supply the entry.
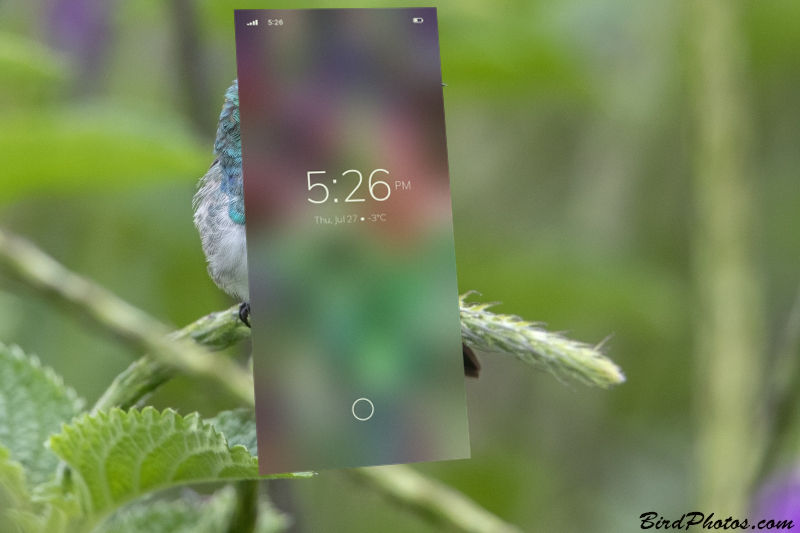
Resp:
5h26
